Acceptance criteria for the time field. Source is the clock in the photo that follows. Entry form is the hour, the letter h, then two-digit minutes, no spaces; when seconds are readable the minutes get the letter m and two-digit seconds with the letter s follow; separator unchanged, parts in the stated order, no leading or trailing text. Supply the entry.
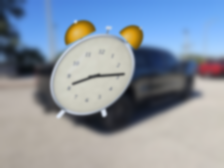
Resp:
8h14
